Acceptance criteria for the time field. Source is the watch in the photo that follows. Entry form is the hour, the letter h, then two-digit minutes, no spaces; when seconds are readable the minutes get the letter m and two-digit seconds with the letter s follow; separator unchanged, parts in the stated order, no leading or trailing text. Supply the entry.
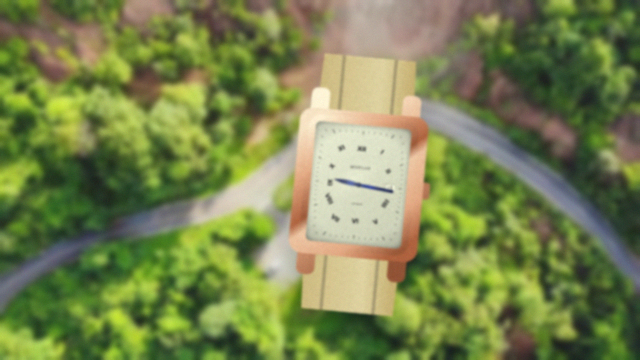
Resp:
9h16
